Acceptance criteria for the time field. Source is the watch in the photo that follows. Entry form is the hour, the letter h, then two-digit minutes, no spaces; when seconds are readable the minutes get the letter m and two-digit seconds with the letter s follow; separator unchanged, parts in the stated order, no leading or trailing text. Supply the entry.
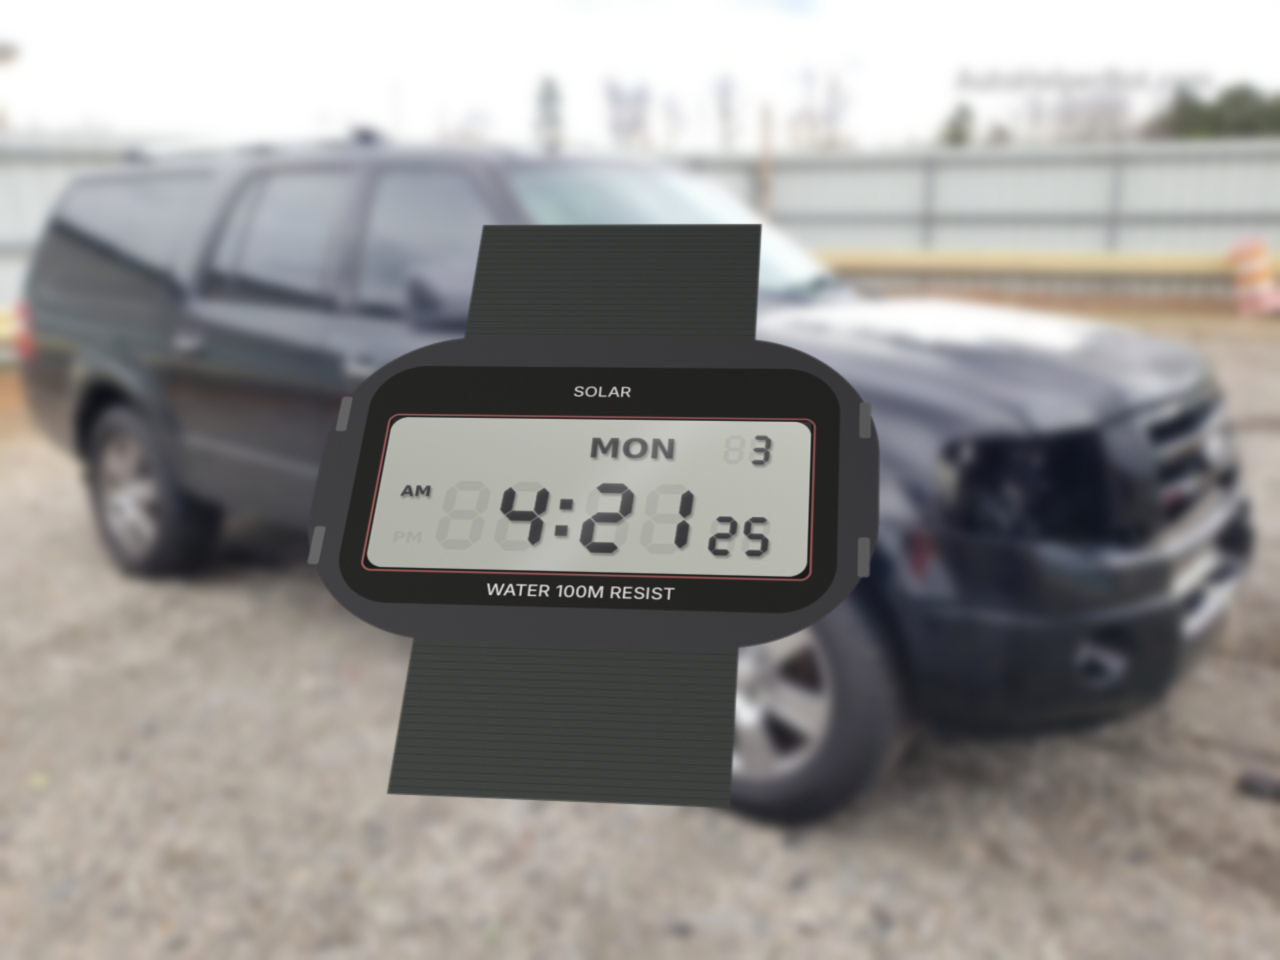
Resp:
4h21m25s
